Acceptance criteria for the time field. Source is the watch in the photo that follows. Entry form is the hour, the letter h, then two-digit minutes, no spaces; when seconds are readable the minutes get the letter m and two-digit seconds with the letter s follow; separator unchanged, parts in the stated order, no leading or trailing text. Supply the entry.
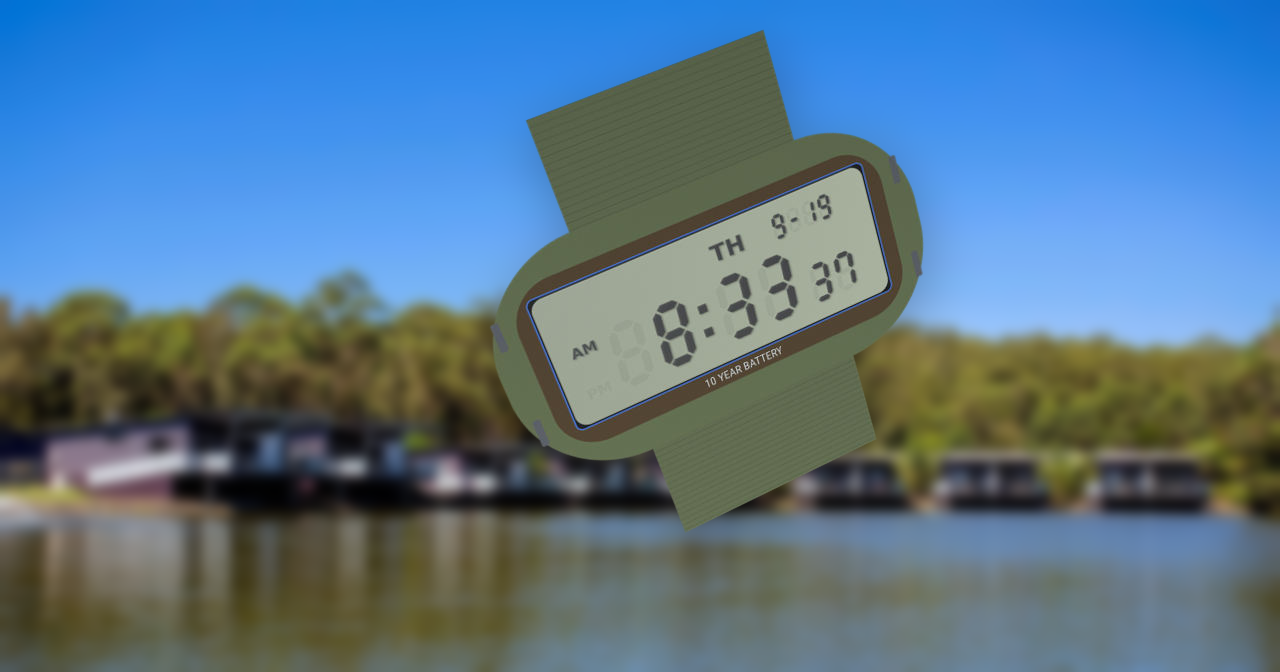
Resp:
8h33m37s
